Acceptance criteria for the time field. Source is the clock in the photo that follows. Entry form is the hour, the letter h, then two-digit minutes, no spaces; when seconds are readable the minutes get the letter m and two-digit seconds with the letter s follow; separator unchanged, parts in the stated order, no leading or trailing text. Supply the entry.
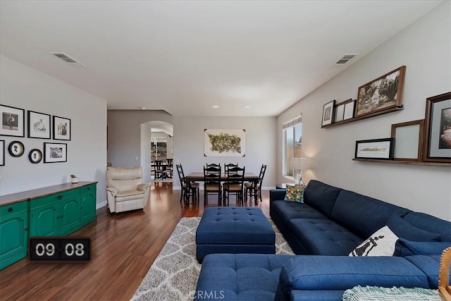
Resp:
9h08
